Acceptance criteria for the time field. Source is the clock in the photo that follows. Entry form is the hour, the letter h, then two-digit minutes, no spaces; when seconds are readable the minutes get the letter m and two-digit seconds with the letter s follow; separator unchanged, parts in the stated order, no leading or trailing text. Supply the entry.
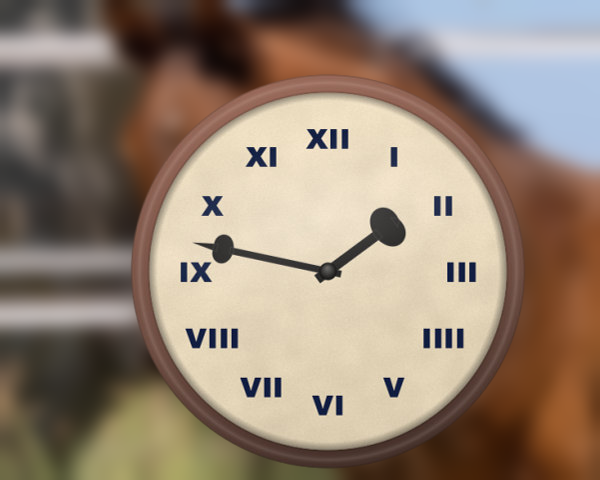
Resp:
1h47
